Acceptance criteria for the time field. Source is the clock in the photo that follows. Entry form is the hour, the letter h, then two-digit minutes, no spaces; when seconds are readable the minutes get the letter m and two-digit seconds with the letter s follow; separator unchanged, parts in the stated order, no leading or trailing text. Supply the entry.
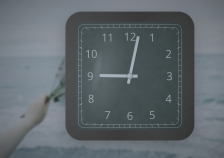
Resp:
9h02
